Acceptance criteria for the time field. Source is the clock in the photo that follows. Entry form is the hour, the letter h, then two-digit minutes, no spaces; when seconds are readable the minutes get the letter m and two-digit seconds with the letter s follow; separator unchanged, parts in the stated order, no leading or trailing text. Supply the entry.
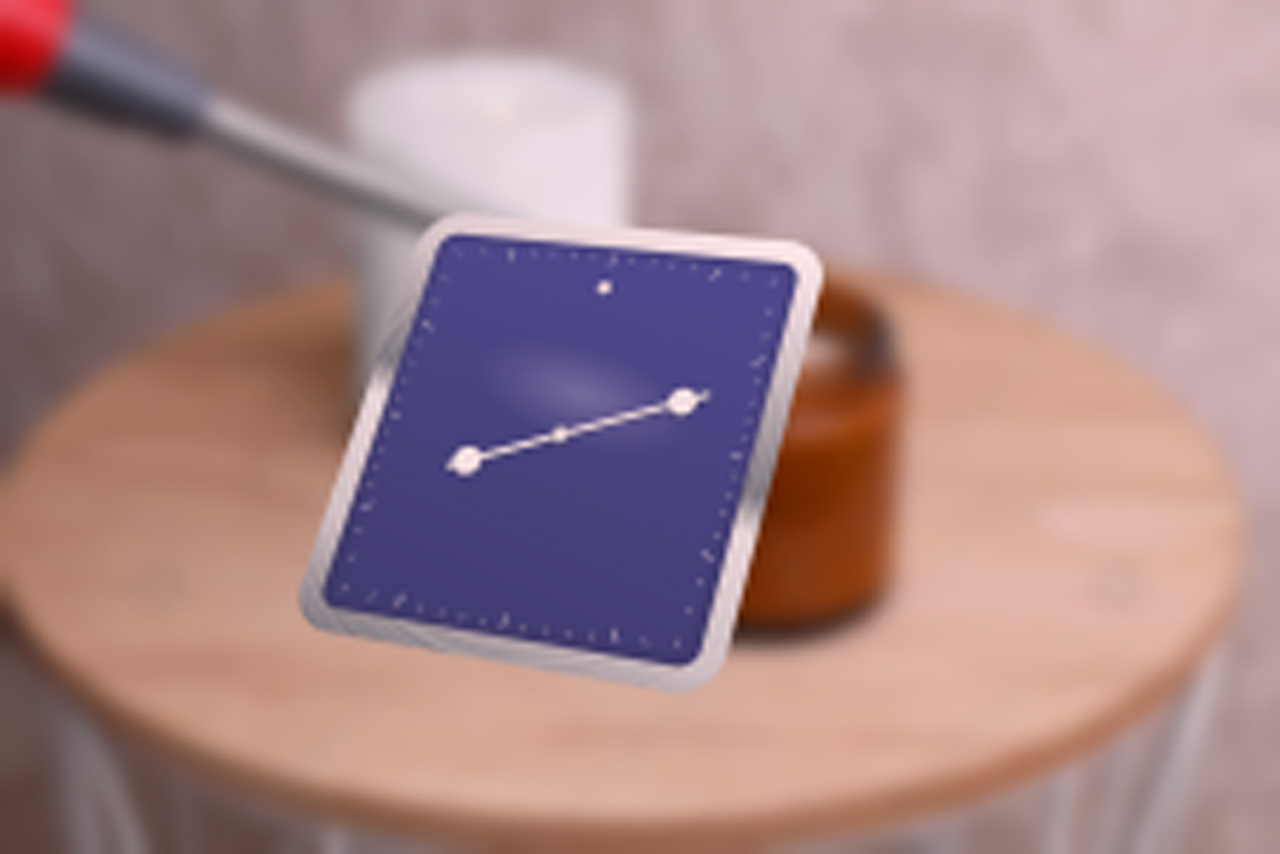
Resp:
8h11
